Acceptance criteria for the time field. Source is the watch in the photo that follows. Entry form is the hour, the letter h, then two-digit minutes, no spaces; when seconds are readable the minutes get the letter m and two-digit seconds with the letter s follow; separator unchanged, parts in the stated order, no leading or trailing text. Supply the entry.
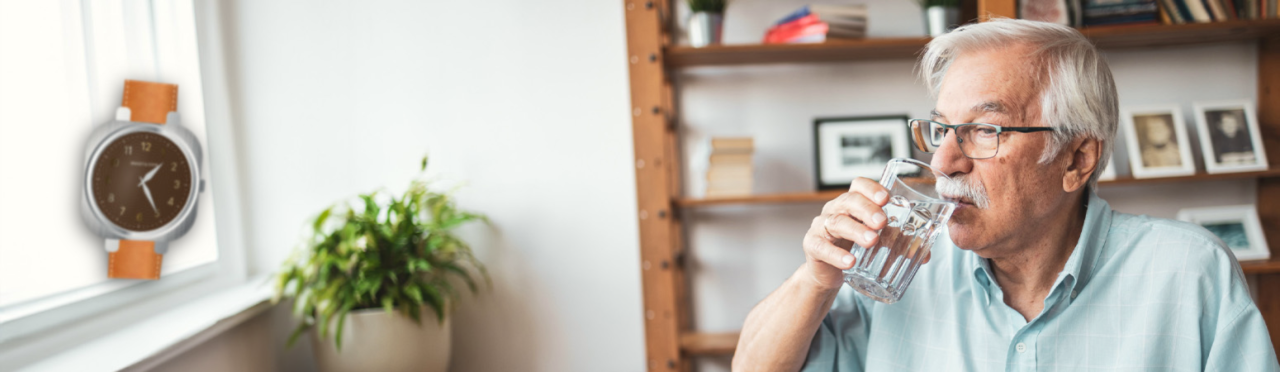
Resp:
1h25
